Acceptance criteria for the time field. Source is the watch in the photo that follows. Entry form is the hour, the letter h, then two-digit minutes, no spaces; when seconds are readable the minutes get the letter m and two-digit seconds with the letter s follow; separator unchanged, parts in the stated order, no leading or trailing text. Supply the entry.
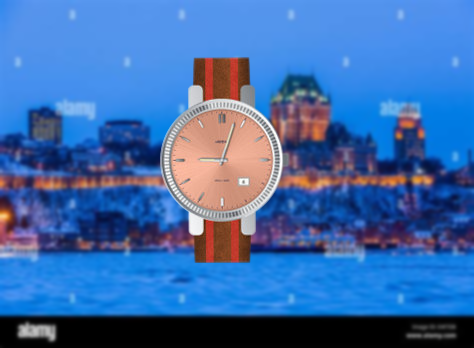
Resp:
9h03
